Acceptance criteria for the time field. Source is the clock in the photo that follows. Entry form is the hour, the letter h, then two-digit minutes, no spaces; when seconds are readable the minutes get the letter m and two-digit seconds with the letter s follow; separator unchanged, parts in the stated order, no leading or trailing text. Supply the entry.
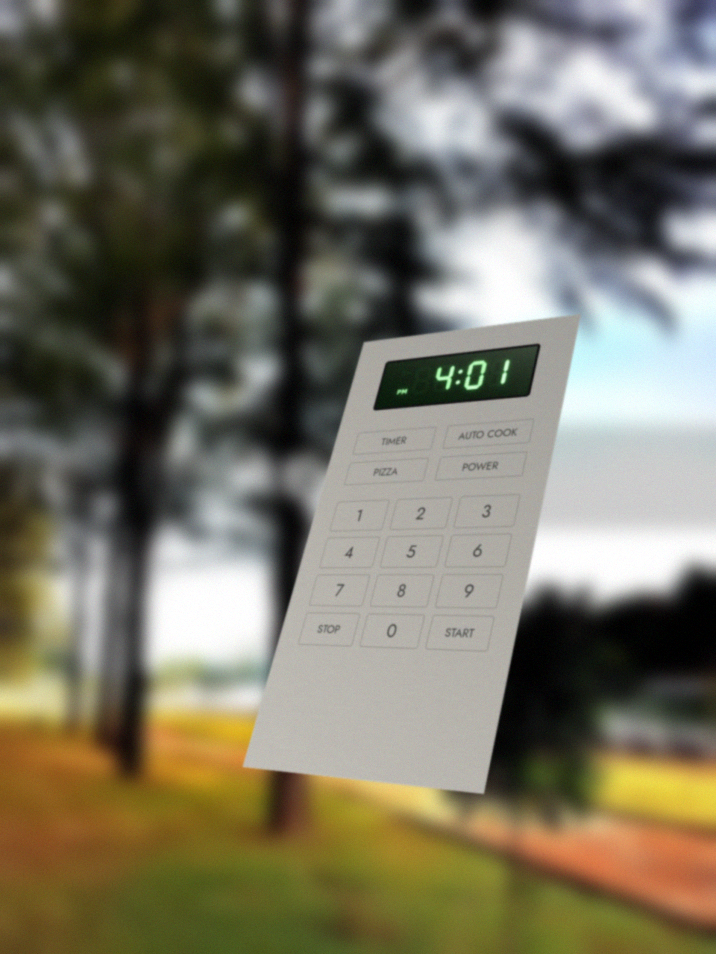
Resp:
4h01
